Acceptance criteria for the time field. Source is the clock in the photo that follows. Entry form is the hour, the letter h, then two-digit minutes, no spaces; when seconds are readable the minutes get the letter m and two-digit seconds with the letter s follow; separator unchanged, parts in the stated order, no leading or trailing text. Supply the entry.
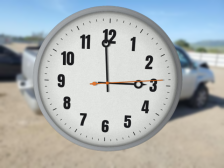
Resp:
2h59m14s
